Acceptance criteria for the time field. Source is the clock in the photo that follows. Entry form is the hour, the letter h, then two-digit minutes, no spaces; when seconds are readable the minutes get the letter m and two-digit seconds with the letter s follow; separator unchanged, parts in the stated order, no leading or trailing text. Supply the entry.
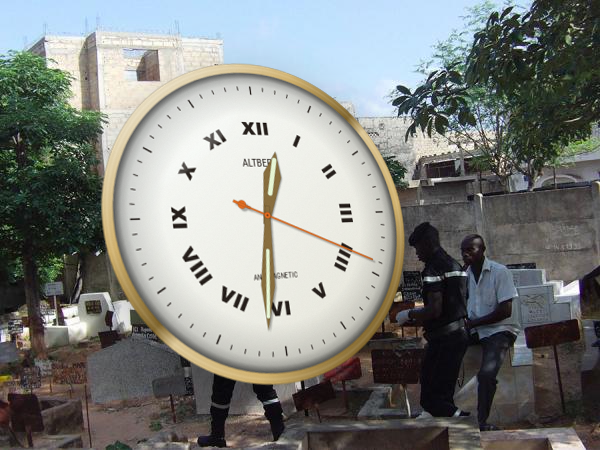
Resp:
12h31m19s
